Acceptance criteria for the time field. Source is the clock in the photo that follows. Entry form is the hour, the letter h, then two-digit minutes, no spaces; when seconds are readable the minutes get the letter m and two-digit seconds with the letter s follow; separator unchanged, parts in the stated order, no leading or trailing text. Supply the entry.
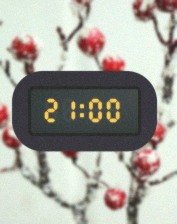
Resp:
21h00
